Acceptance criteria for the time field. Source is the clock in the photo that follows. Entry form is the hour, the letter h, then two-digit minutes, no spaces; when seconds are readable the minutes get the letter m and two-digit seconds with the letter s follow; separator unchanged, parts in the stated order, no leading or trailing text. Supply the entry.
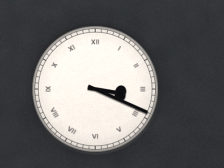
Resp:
3h19
